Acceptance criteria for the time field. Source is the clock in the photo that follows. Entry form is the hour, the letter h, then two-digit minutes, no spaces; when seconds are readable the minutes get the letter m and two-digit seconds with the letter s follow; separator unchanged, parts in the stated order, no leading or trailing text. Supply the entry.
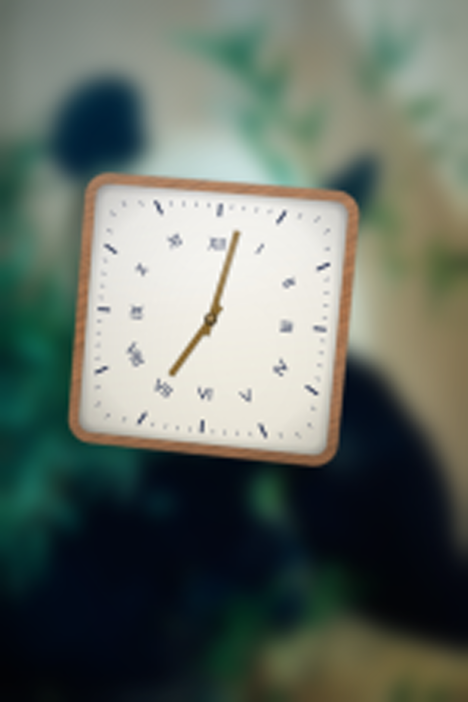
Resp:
7h02
